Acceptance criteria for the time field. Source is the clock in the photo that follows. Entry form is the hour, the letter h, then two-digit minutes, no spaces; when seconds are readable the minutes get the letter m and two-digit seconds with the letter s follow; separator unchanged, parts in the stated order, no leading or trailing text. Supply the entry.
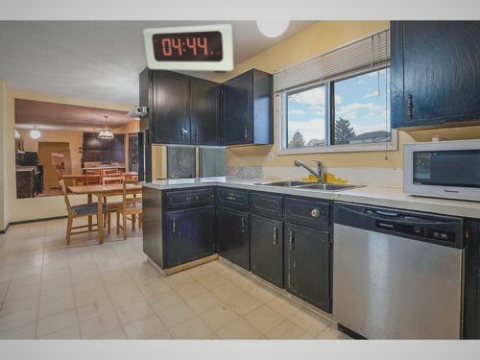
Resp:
4h44
